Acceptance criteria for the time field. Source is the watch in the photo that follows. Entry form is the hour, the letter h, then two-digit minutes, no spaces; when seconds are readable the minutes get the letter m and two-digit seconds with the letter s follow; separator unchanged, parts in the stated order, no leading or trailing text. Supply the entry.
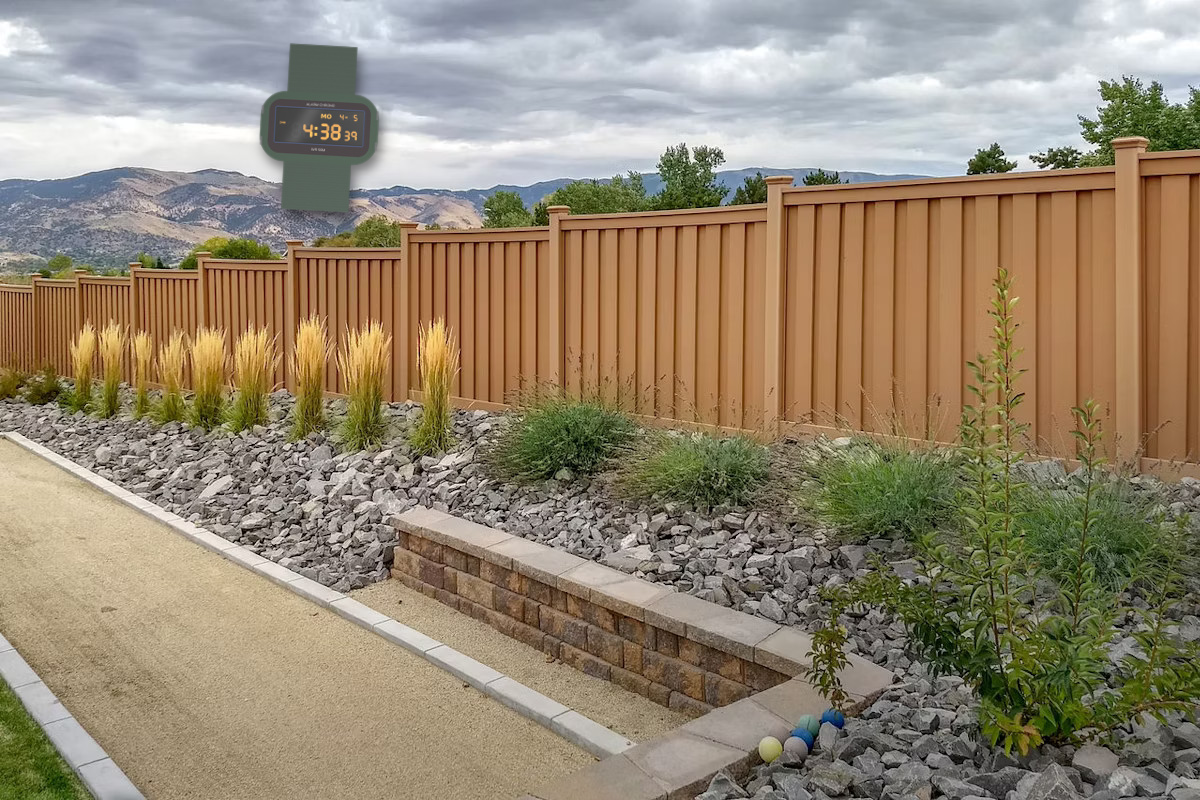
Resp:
4h38m39s
